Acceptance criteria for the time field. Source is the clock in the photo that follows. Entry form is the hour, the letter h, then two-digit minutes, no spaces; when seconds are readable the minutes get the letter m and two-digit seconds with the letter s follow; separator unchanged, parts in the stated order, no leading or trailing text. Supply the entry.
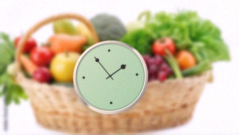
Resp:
1h54
